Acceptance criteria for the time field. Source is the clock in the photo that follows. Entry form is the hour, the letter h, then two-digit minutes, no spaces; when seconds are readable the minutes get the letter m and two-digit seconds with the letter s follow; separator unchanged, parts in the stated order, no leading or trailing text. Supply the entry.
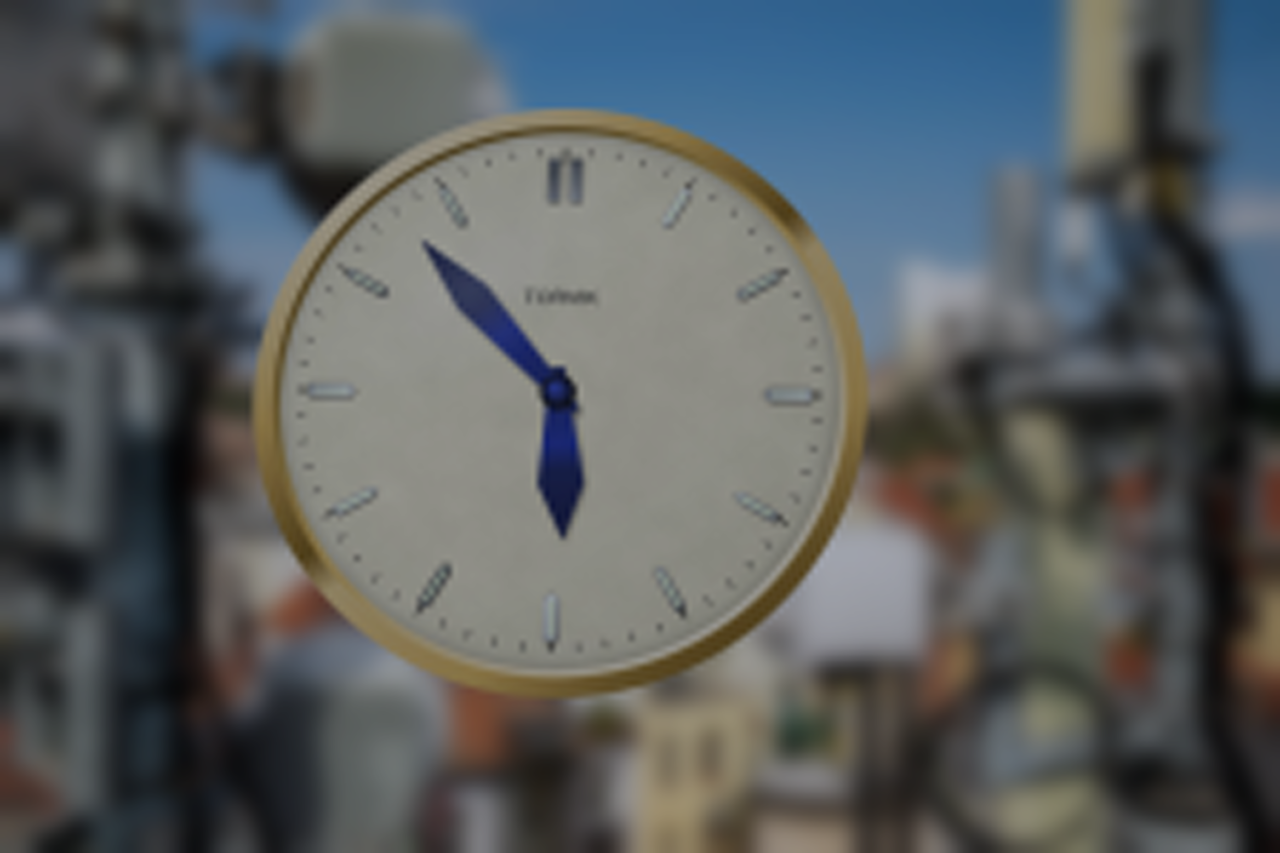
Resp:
5h53
